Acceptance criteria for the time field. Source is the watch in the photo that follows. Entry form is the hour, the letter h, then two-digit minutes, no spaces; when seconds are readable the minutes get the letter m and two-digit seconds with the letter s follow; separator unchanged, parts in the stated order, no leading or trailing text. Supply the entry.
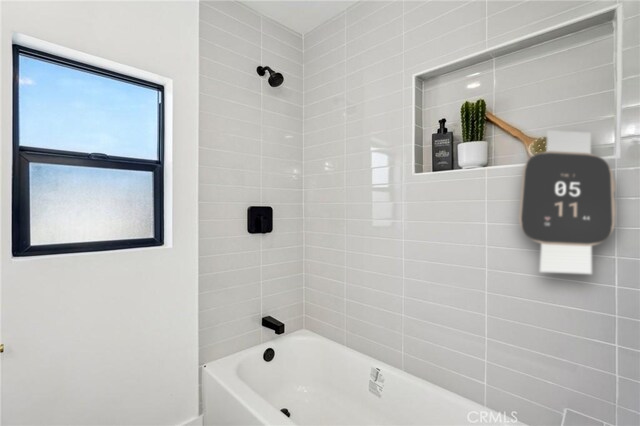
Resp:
5h11
